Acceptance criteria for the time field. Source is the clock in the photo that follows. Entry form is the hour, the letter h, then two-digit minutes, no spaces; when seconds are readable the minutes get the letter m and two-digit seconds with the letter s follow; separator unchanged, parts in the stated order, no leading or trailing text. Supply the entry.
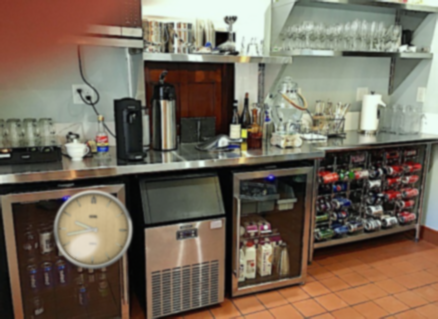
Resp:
9h43
